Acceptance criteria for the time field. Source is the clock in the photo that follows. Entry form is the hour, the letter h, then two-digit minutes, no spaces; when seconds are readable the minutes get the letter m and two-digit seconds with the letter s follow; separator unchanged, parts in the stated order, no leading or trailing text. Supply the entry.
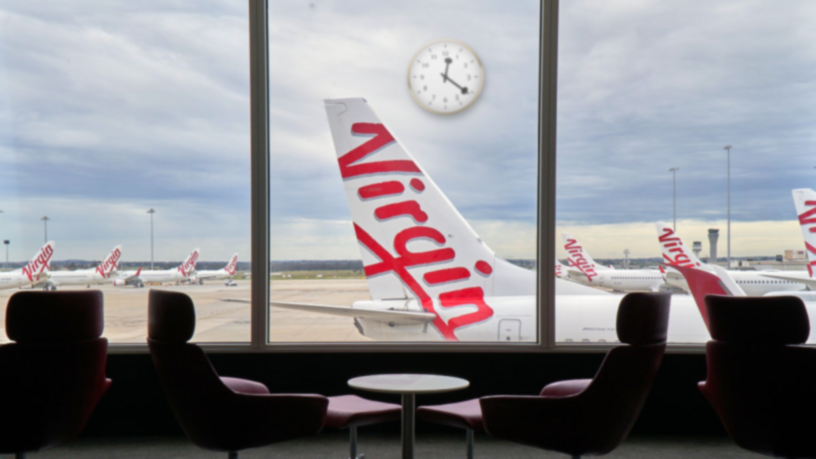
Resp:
12h21
